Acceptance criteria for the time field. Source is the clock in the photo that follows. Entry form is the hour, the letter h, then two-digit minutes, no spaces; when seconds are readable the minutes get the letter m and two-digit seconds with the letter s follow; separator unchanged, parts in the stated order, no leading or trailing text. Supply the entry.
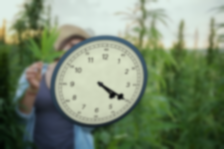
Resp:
4h20
